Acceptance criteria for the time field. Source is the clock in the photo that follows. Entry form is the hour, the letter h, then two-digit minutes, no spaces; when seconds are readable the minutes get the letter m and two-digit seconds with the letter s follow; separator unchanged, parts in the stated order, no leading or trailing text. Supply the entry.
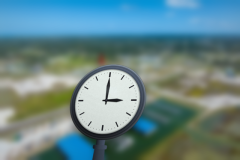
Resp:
3h00
